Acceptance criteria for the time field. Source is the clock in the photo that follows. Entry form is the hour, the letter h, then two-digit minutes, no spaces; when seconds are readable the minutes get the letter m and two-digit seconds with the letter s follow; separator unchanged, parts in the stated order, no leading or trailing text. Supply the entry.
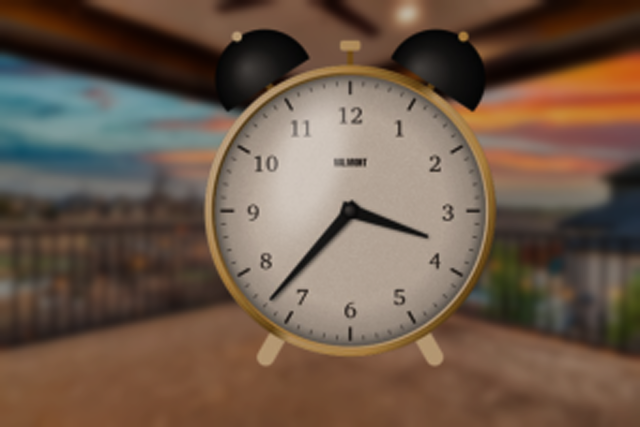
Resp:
3h37
